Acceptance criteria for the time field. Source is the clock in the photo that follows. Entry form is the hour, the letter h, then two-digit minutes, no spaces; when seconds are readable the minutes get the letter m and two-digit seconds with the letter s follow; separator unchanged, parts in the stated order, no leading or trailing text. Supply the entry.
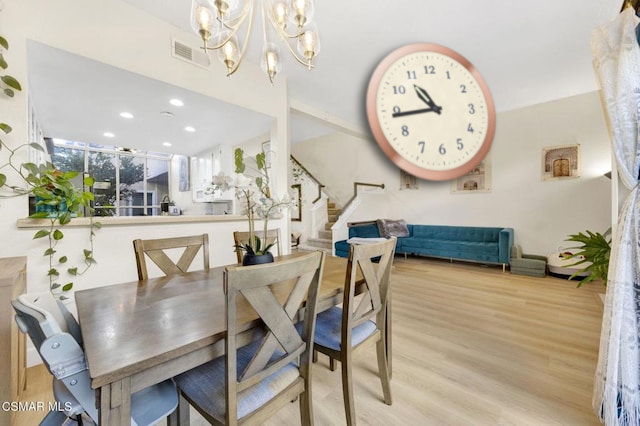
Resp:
10h44
